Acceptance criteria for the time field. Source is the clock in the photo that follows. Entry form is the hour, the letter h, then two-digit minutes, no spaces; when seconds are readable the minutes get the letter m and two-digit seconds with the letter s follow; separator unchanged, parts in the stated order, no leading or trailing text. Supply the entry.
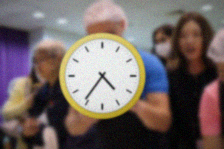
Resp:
4h36
